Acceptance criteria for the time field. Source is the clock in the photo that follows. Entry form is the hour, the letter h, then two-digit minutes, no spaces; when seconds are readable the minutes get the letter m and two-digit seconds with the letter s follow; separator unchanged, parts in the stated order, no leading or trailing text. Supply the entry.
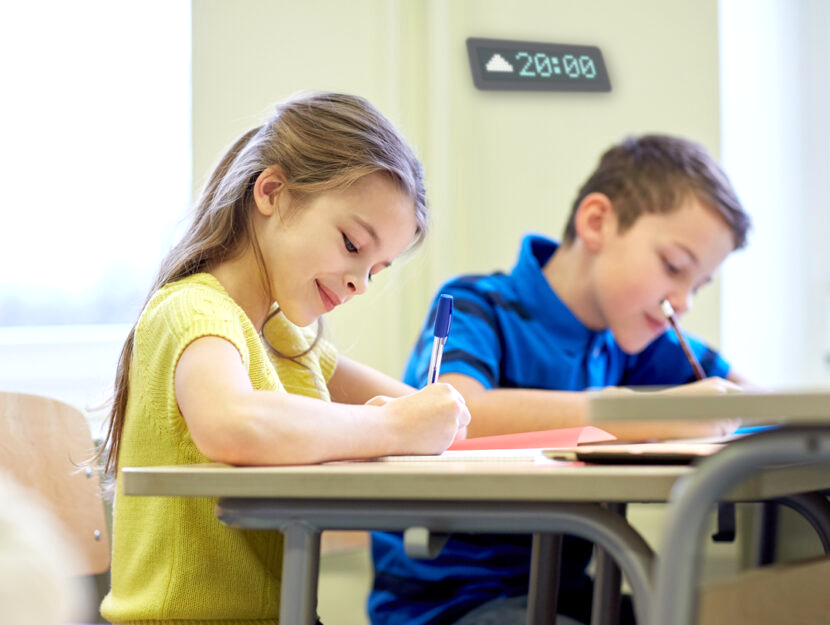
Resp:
20h00
